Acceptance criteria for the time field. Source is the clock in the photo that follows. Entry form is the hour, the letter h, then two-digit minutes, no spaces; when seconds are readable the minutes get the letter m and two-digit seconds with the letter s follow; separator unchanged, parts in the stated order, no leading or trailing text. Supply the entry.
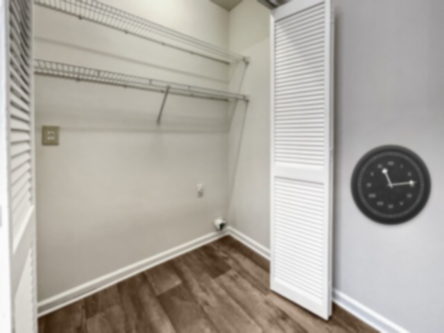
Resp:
11h14
